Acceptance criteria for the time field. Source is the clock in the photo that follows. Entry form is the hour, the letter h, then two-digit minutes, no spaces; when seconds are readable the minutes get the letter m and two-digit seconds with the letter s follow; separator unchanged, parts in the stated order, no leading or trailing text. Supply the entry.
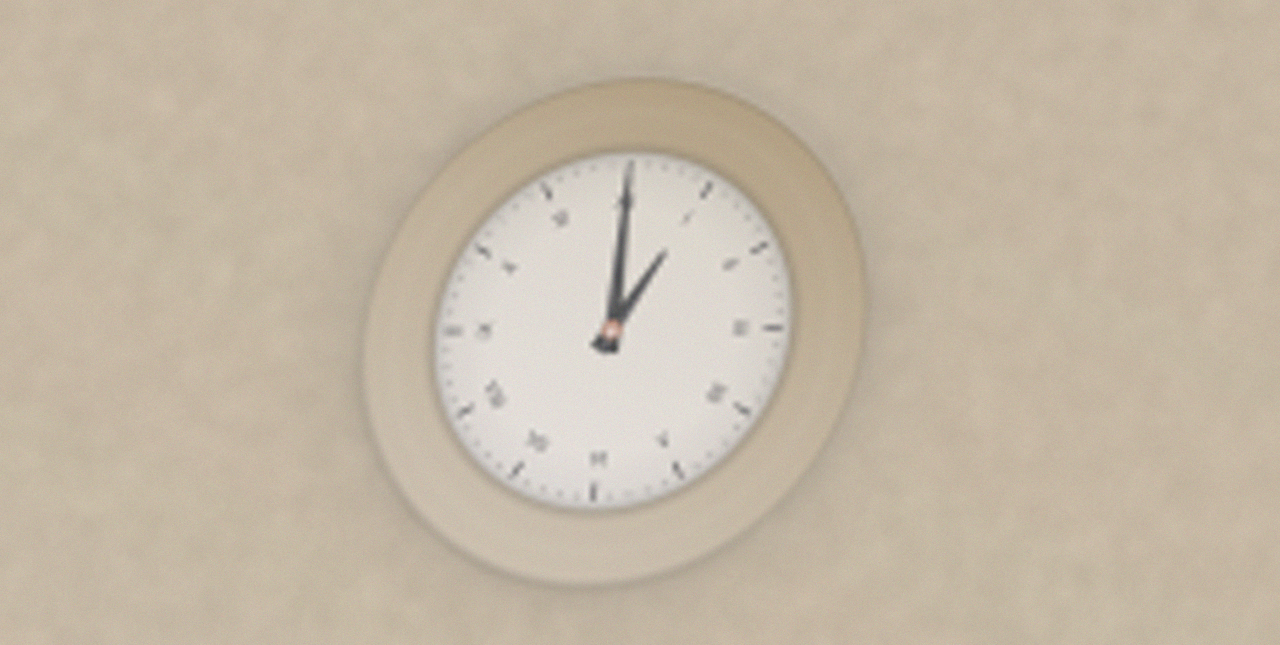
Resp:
1h00
